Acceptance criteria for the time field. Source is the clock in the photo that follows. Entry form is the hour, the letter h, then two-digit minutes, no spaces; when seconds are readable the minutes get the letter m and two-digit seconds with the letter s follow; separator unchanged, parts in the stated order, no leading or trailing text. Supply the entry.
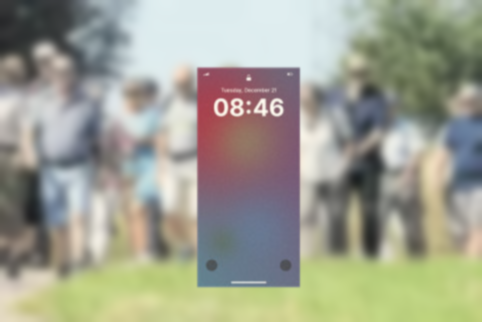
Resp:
8h46
